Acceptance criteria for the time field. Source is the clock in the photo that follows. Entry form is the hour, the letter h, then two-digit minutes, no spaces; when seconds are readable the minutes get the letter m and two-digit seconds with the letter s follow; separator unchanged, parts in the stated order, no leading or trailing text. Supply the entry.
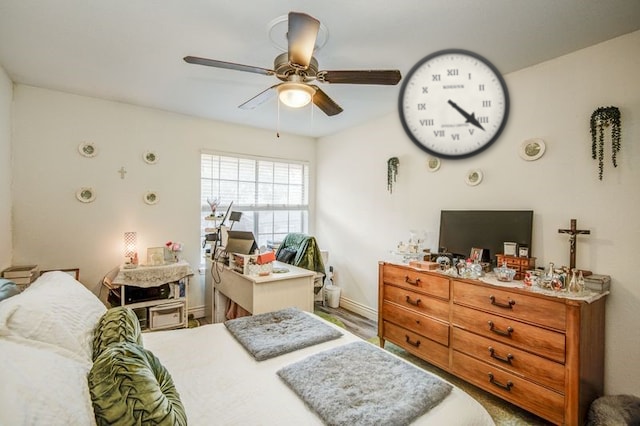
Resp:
4h22
